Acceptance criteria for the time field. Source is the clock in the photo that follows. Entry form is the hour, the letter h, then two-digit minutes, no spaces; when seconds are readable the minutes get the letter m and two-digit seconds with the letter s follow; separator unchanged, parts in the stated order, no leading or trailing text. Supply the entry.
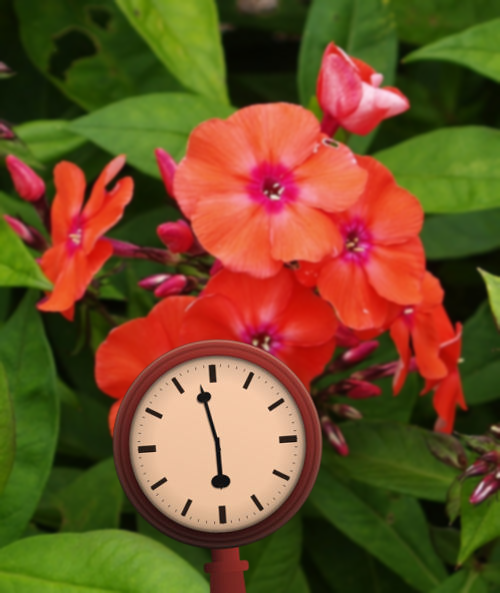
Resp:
5h58
